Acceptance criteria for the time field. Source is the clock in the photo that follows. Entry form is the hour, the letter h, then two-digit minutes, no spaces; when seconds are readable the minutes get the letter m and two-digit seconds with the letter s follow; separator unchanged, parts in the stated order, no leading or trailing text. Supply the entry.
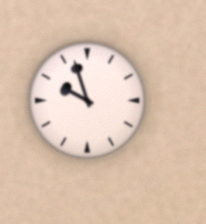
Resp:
9h57
